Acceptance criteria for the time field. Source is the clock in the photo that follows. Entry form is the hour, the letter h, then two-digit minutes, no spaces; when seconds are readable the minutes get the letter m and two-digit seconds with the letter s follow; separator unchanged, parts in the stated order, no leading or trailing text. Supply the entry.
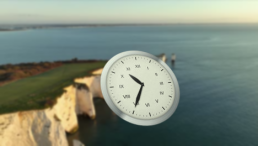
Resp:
10h35
